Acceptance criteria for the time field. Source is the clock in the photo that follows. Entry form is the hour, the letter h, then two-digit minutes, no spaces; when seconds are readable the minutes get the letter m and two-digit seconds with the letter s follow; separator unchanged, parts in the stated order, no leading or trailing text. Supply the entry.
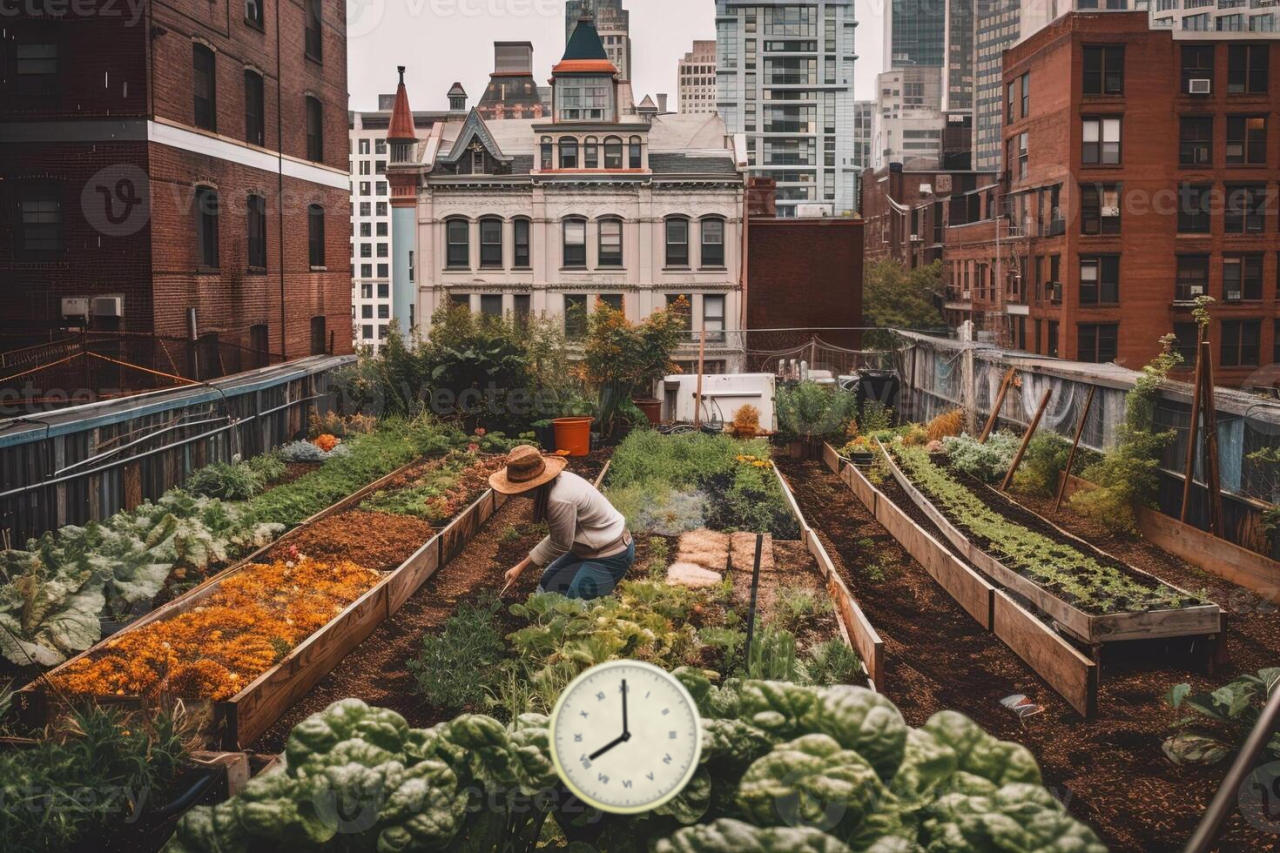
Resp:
8h00
